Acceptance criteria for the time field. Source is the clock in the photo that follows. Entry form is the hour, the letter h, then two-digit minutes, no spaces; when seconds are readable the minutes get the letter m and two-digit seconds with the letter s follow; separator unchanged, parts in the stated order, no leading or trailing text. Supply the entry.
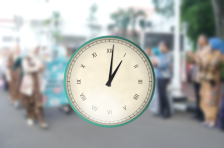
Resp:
1h01
